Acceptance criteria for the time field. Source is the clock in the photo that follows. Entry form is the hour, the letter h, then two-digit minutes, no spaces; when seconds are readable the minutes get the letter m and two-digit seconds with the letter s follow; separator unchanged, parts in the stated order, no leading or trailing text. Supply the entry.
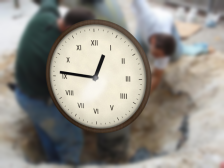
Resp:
12h46
